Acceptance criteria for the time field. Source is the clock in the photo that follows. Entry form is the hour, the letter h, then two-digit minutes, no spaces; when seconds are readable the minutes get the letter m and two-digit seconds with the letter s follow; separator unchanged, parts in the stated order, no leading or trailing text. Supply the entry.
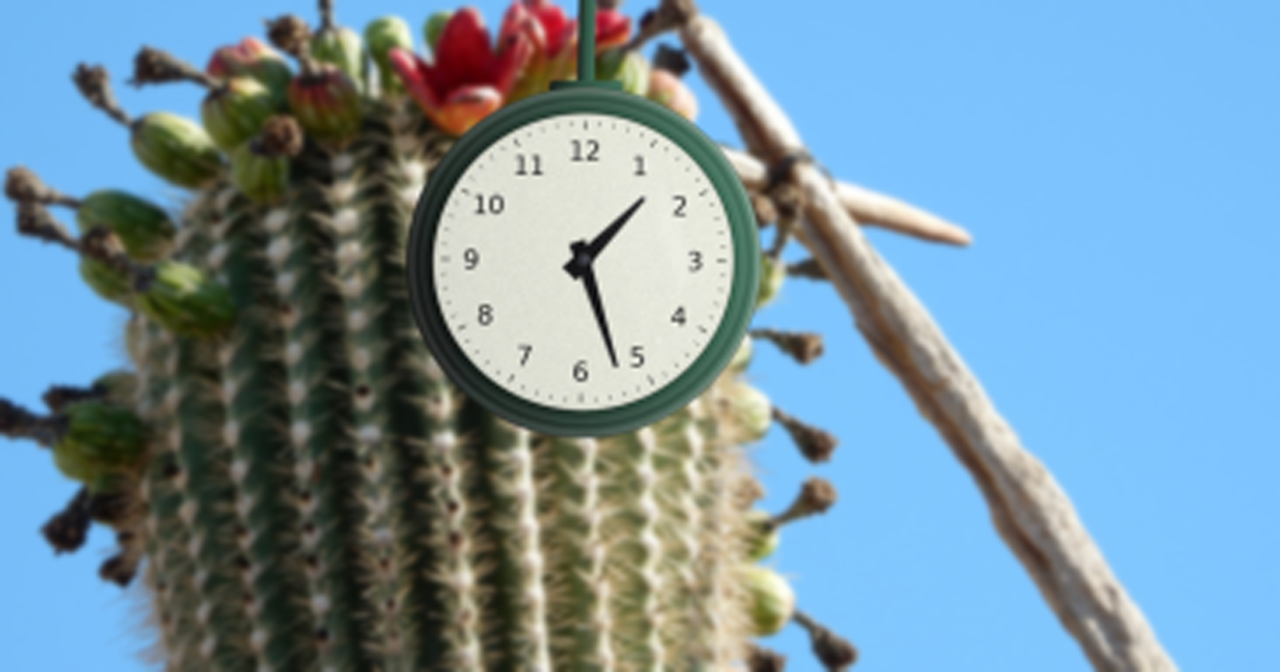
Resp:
1h27
